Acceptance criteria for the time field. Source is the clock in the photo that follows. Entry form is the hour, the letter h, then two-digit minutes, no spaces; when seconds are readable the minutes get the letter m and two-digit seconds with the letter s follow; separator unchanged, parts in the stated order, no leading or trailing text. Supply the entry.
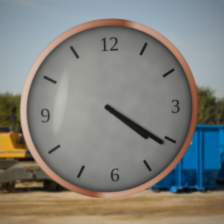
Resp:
4h21
